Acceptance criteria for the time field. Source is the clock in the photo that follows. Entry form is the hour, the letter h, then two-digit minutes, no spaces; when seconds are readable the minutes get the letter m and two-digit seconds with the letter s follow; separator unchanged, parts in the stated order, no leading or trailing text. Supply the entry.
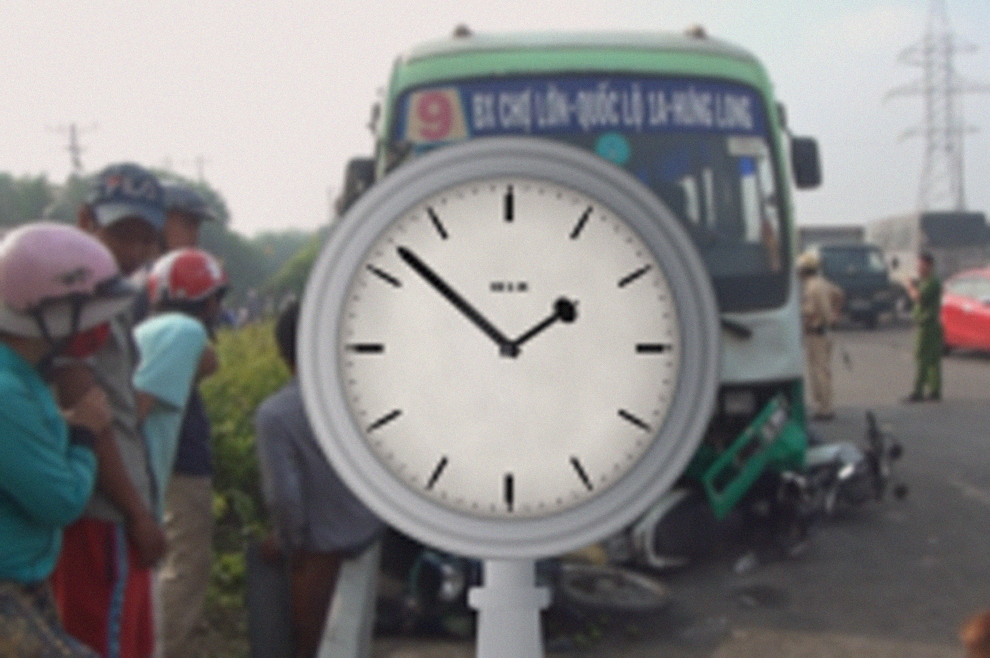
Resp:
1h52
